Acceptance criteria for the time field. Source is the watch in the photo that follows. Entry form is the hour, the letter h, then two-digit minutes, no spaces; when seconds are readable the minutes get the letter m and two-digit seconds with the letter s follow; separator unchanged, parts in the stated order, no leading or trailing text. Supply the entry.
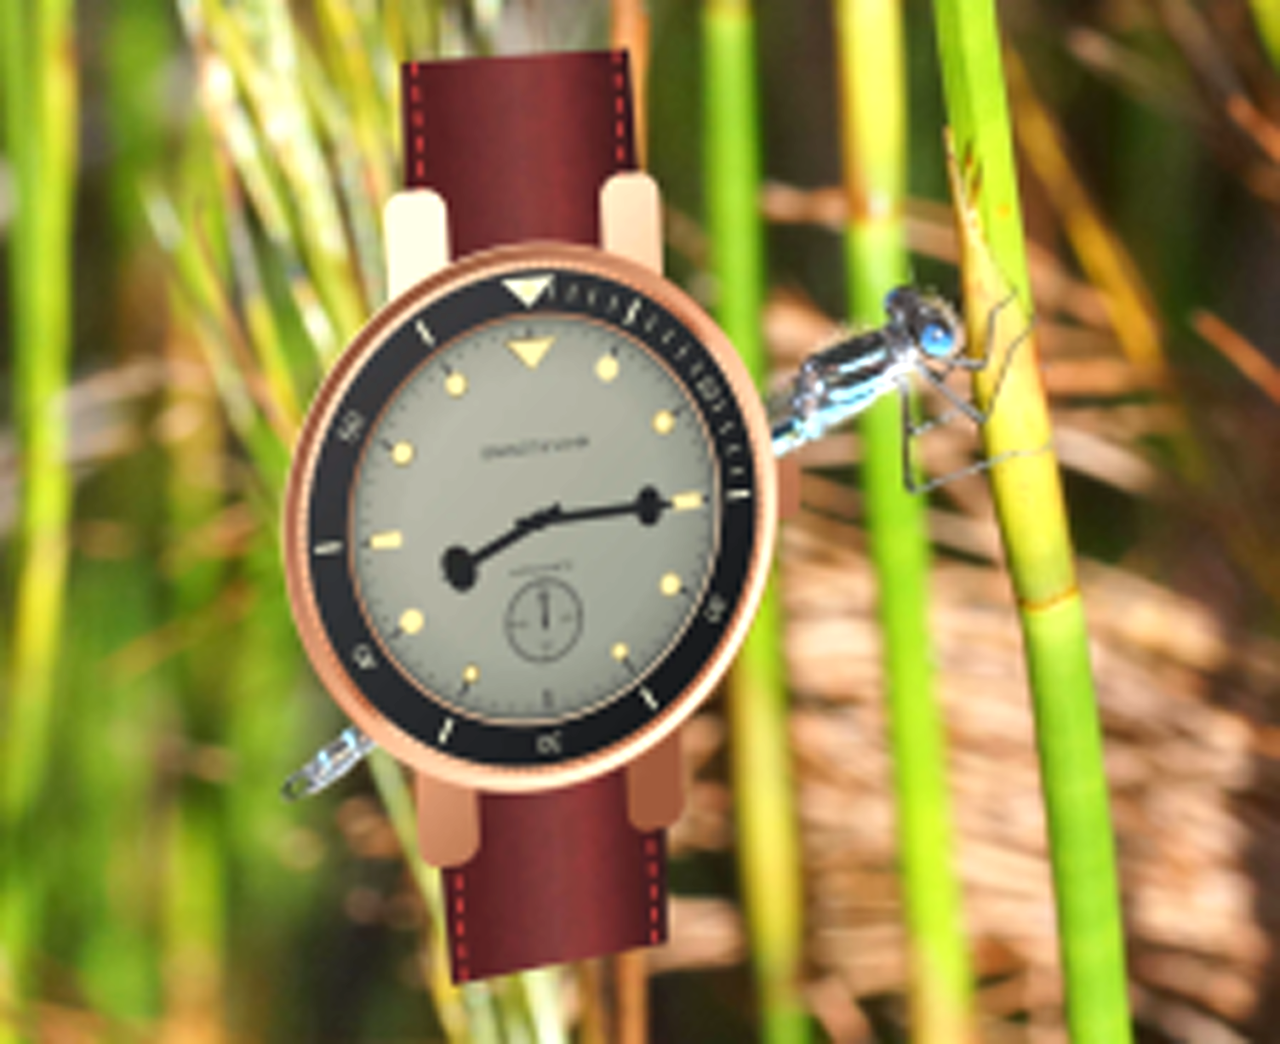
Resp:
8h15
